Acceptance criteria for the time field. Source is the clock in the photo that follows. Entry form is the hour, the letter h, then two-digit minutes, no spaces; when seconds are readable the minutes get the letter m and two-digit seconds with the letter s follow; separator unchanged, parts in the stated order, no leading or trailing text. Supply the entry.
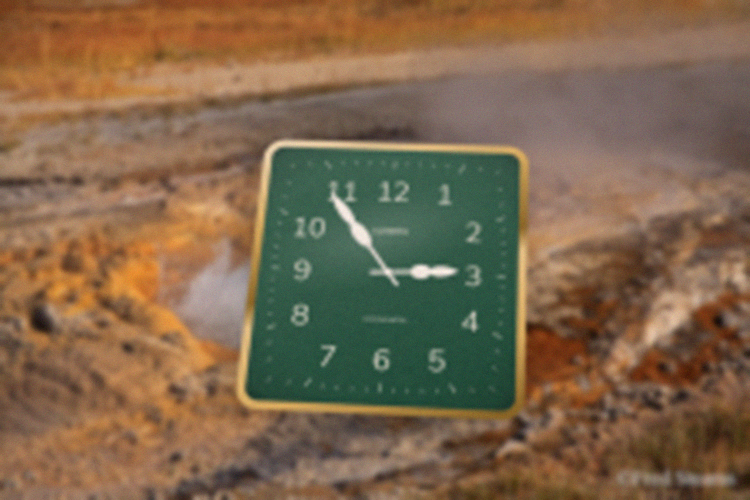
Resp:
2h54
